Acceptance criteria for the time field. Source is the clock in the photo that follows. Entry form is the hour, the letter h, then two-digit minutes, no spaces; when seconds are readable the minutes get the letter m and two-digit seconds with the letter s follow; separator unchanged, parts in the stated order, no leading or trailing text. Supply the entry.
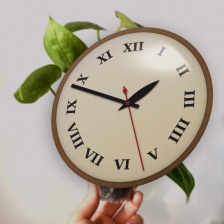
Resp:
1h48m27s
